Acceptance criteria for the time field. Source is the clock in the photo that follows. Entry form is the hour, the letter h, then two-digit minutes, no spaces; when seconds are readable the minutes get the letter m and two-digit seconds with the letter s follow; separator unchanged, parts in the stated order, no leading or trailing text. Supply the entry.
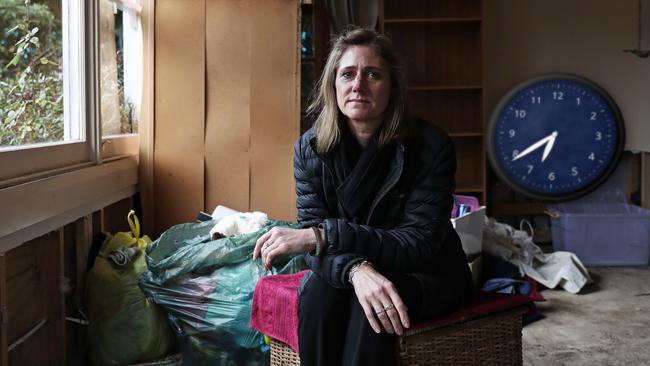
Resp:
6h39
